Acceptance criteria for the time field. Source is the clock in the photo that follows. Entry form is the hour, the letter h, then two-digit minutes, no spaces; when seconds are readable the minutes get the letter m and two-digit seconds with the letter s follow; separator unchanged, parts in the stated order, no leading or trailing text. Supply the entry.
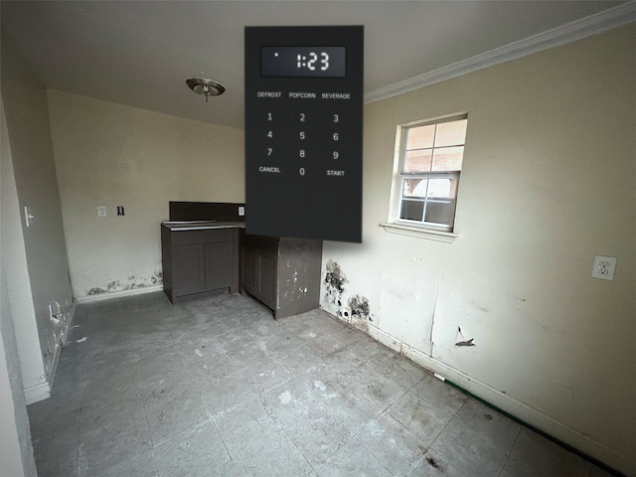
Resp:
1h23
